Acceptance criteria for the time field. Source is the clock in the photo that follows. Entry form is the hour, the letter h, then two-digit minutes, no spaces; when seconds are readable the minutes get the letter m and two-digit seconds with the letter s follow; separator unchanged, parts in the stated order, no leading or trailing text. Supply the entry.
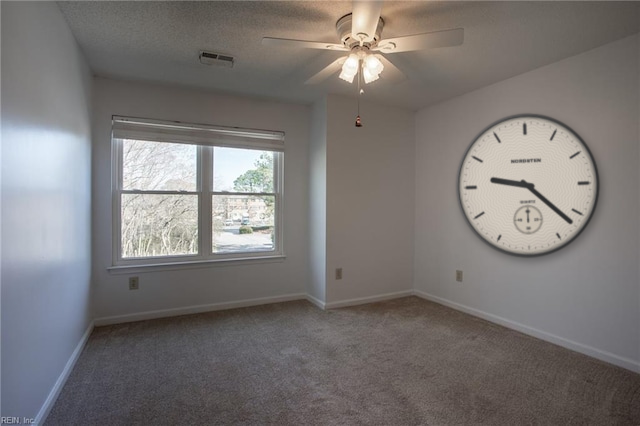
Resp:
9h22
